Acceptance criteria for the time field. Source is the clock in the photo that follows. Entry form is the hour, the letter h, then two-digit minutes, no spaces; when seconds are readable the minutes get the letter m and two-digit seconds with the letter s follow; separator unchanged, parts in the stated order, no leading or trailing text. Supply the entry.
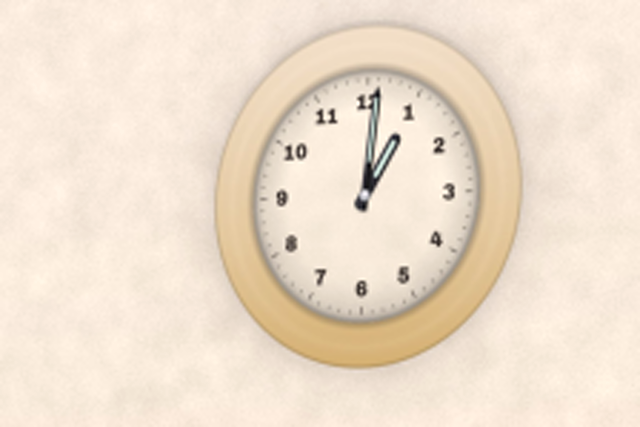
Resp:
1h01
